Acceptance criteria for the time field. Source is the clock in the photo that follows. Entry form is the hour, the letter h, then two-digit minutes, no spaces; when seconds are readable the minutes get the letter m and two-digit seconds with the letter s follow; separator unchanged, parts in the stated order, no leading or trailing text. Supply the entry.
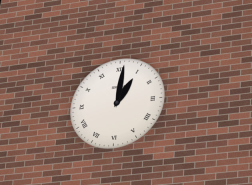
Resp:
1h01
